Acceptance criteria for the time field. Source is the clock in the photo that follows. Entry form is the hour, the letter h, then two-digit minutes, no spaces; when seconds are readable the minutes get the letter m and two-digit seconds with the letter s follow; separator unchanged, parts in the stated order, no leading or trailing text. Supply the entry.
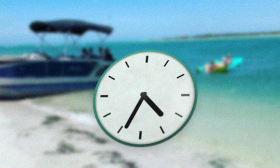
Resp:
4h34
